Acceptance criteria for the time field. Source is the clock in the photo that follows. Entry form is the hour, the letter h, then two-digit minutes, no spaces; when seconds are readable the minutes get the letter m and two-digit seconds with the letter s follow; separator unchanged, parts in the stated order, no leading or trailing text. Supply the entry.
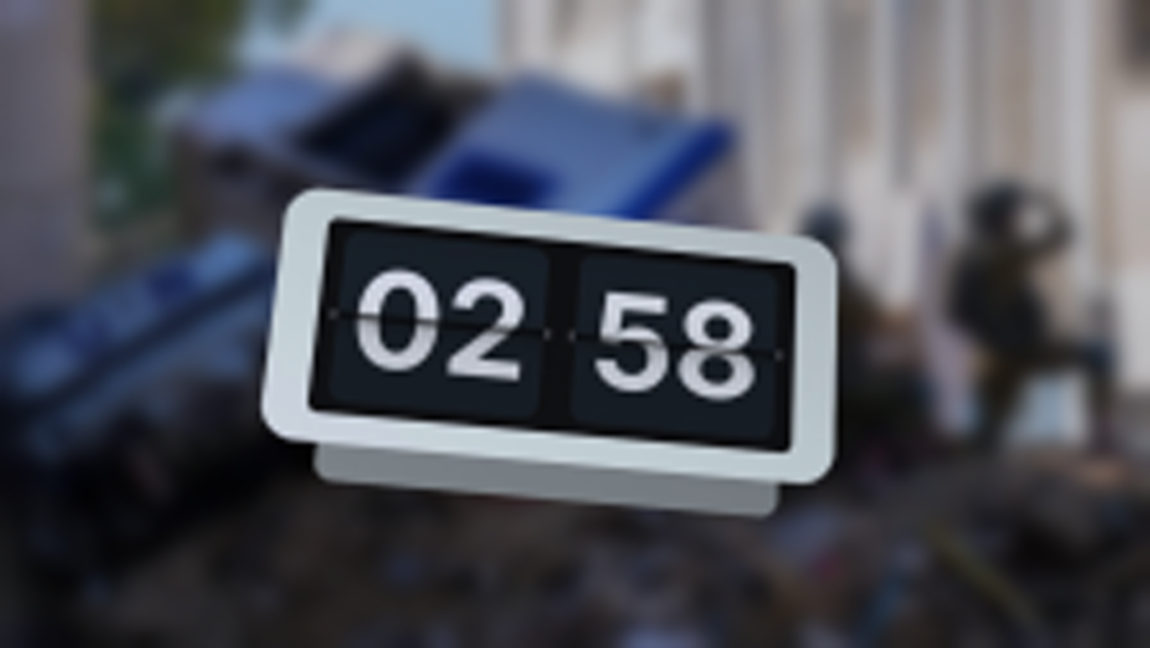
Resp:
2h58
